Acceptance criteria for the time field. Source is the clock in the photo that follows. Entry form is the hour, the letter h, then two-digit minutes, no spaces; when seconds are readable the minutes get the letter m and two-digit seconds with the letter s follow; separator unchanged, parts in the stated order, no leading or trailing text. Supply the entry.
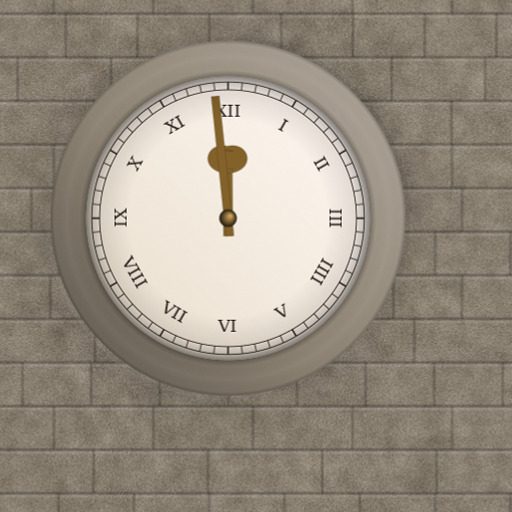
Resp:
11h59
